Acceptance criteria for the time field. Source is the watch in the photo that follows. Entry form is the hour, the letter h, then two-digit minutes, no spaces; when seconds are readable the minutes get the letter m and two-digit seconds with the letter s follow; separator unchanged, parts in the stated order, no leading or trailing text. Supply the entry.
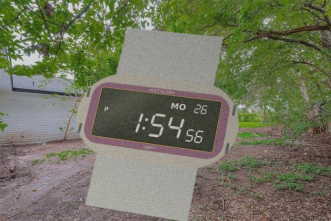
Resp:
1h54m56s
